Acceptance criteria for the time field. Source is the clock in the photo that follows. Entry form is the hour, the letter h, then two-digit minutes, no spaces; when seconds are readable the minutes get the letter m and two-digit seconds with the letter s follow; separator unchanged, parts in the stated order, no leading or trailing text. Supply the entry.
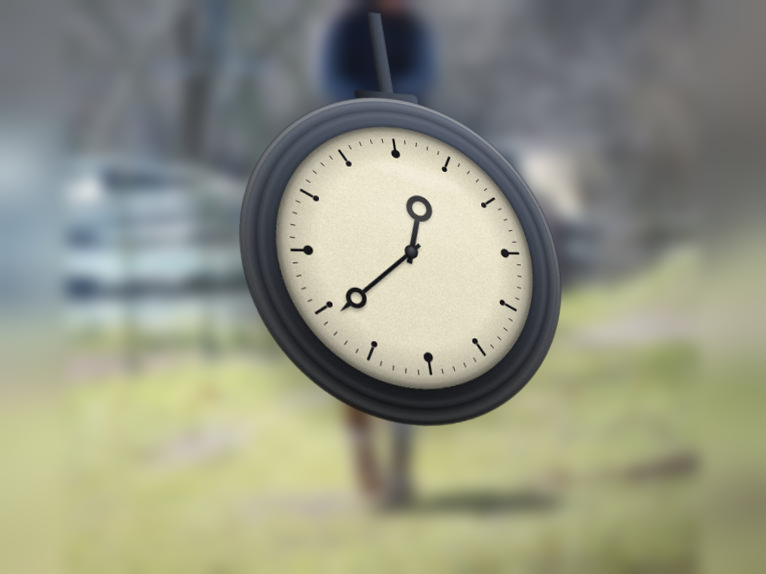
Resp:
12h39
